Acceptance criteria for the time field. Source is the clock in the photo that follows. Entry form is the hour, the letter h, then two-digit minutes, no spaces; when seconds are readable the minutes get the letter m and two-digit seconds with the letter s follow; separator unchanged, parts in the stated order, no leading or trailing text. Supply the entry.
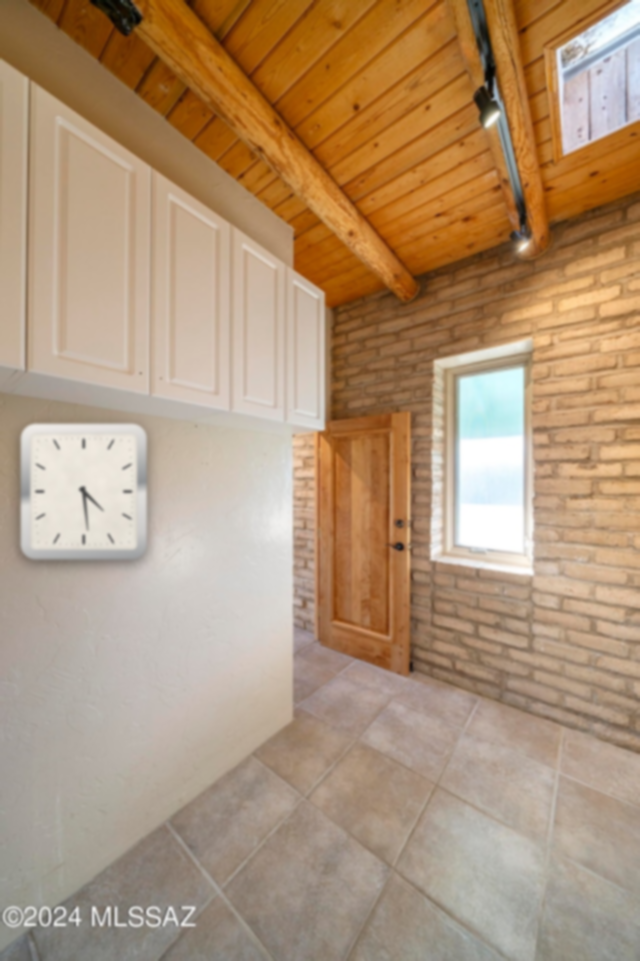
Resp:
4h29
